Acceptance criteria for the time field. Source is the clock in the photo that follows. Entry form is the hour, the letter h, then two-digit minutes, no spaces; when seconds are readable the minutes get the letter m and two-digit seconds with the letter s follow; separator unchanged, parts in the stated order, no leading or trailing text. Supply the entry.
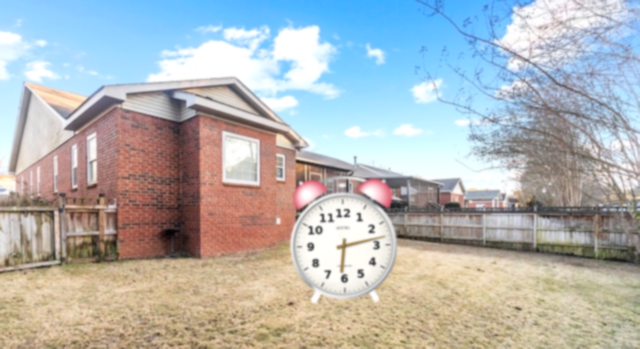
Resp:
6h13
